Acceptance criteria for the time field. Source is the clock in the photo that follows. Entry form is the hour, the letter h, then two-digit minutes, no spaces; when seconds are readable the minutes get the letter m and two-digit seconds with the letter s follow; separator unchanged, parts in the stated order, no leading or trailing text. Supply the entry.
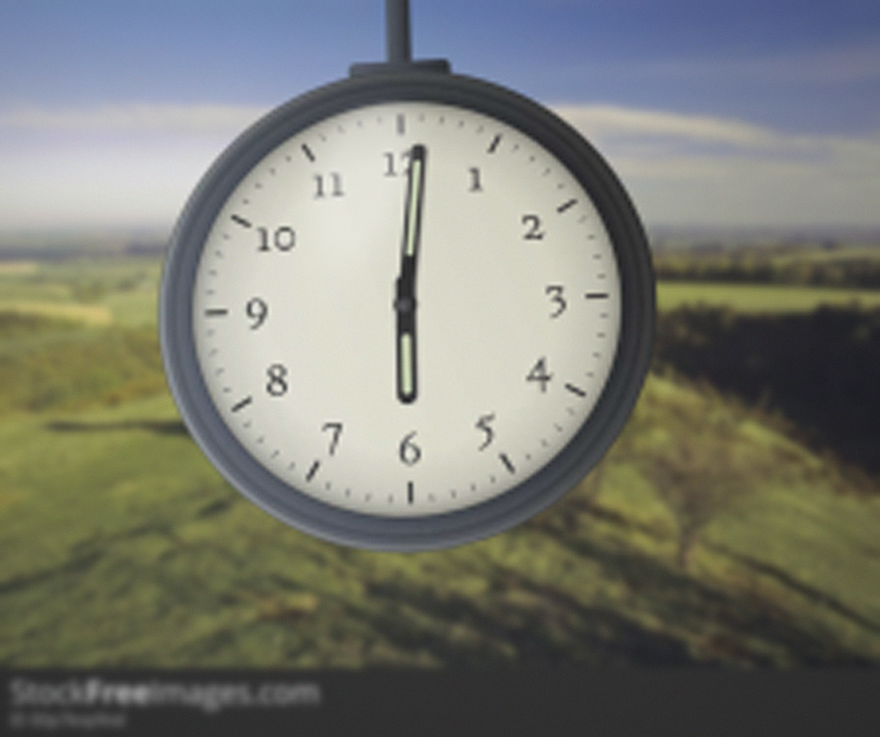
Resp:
6h01
